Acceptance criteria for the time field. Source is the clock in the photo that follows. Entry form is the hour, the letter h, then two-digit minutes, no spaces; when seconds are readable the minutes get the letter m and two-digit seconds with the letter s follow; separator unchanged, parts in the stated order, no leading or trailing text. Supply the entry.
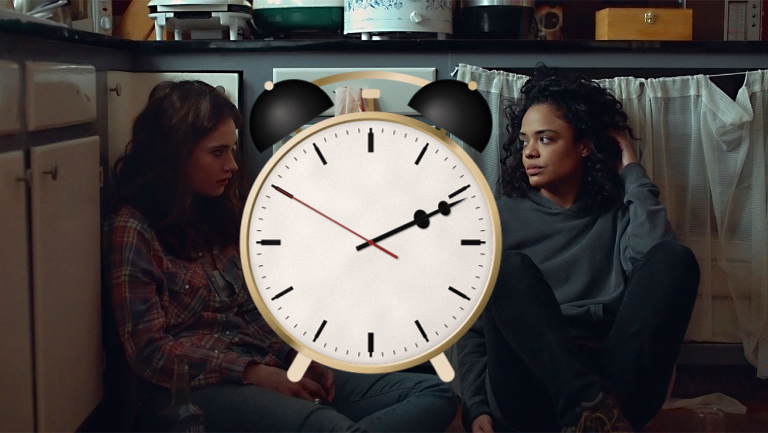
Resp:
2h10m50s
